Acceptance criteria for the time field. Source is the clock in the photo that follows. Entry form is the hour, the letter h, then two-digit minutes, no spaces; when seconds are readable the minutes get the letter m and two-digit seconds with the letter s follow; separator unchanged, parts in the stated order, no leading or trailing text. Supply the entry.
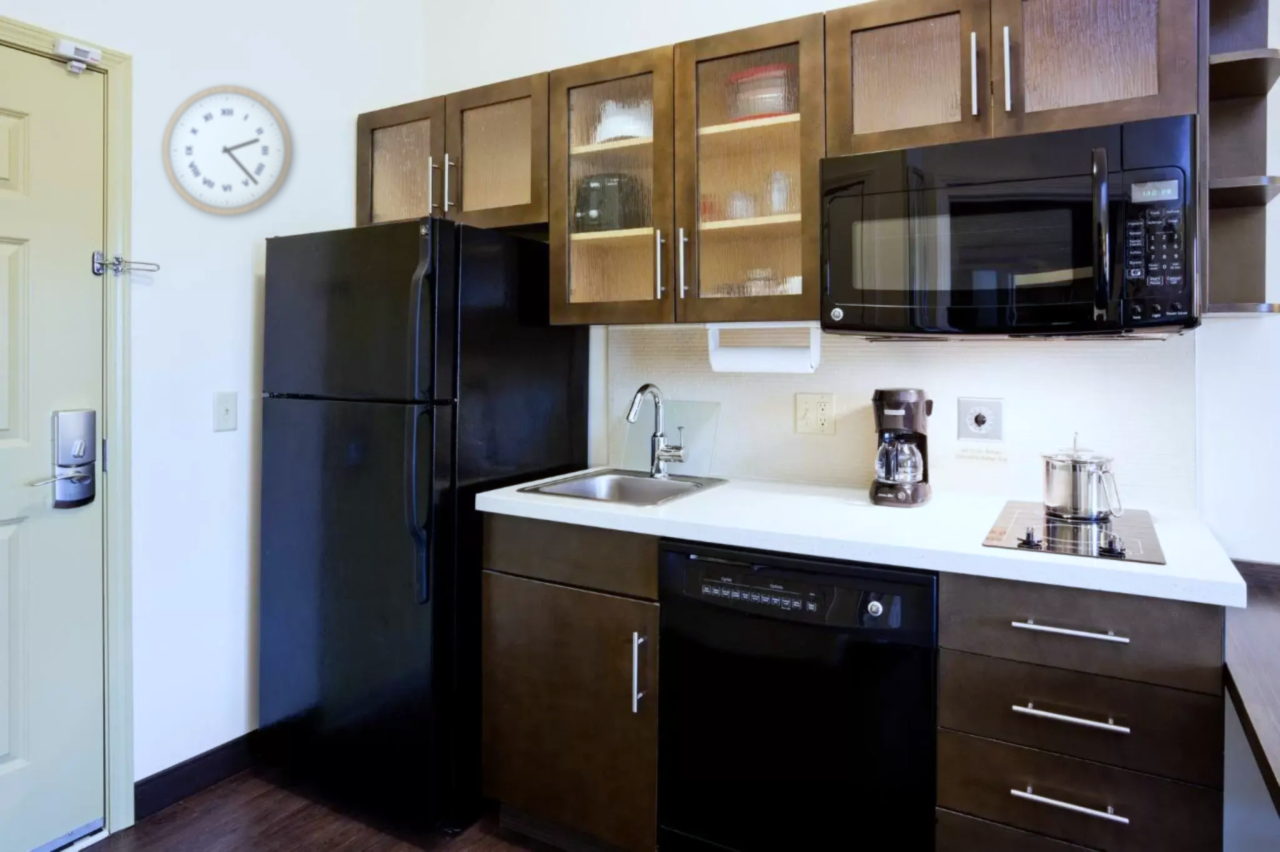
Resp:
2h23
